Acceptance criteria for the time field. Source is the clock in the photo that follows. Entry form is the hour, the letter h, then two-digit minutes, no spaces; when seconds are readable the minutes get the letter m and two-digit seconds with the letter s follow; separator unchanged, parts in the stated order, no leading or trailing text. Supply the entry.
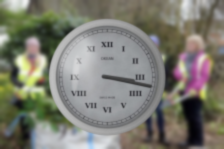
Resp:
3h17
